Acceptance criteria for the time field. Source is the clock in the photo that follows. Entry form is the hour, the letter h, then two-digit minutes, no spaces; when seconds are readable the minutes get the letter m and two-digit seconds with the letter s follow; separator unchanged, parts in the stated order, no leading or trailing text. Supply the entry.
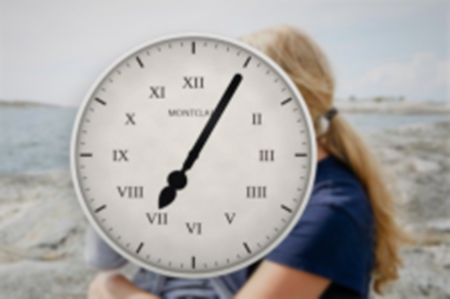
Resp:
7h05
